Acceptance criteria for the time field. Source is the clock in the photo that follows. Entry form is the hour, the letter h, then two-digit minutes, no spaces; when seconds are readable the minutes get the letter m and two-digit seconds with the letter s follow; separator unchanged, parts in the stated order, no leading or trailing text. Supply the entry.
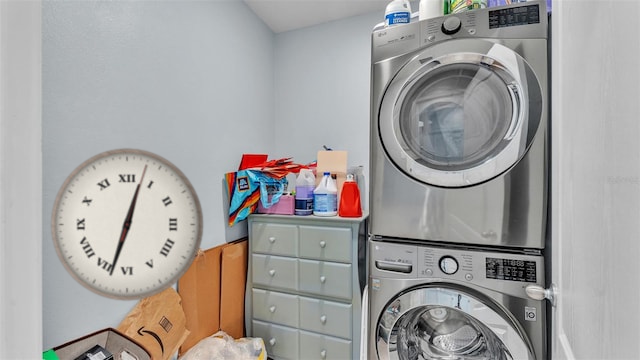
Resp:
12h33m03s
